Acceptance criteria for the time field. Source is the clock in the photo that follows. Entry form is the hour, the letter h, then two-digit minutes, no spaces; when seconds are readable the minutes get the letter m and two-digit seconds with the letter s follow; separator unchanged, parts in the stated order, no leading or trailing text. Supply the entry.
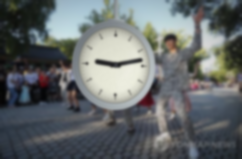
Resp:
9h13
